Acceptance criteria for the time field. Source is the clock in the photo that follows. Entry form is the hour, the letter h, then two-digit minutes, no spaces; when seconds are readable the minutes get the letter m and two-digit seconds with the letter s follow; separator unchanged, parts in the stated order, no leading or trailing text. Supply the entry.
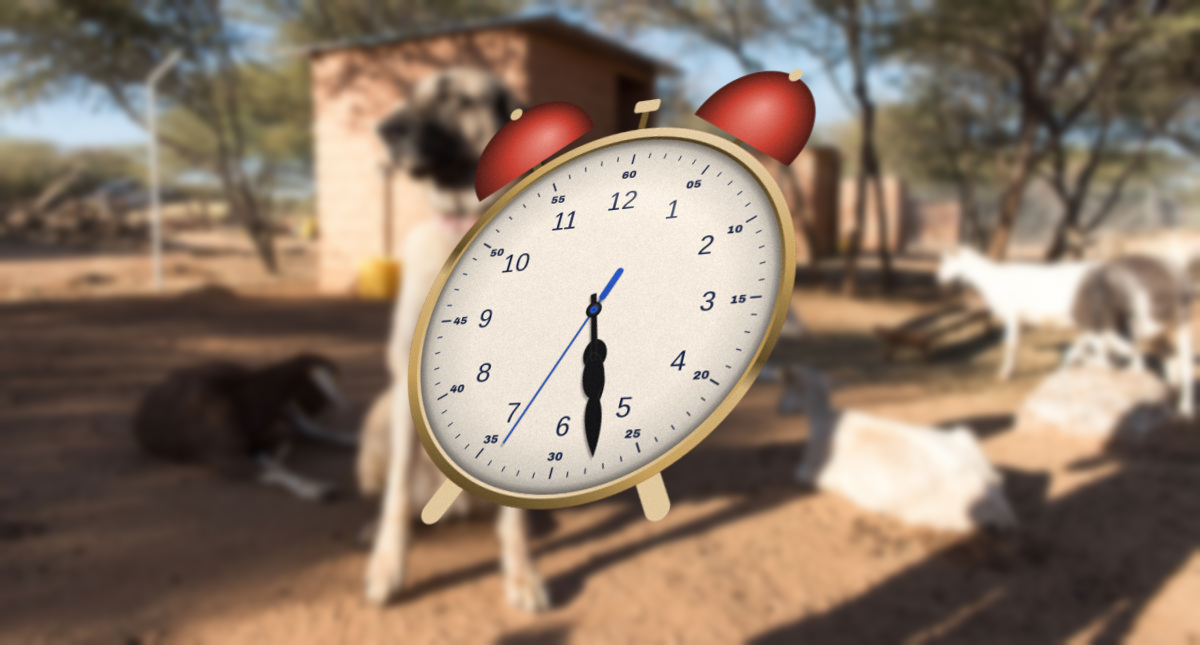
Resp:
5h27m34s
